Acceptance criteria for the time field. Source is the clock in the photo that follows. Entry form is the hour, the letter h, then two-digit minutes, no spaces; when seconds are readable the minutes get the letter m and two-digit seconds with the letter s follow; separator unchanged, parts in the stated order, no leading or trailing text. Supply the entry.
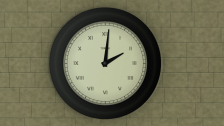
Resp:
2h01
